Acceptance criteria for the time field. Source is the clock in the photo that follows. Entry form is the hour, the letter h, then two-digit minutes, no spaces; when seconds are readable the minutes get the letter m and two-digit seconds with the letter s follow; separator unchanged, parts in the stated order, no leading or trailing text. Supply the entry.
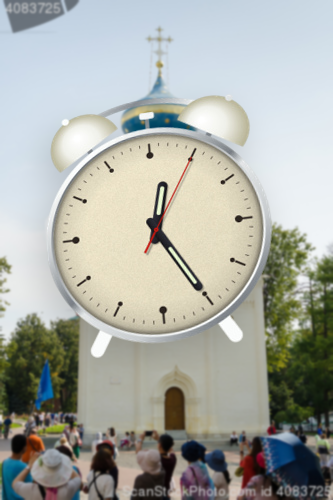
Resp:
12h25m05s
